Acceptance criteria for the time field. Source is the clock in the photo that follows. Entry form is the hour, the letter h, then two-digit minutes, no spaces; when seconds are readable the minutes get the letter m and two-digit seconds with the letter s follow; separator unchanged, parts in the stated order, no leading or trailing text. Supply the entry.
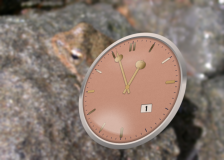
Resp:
12h56
